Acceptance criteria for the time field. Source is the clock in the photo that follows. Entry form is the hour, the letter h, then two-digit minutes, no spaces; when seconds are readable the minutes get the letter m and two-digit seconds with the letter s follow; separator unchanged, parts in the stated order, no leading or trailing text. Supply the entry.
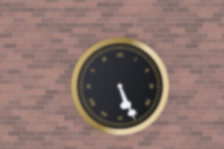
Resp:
5h26
